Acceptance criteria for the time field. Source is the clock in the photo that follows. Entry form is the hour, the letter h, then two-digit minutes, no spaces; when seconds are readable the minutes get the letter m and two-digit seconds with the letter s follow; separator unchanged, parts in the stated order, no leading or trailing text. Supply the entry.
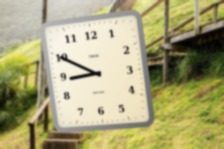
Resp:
8h50
